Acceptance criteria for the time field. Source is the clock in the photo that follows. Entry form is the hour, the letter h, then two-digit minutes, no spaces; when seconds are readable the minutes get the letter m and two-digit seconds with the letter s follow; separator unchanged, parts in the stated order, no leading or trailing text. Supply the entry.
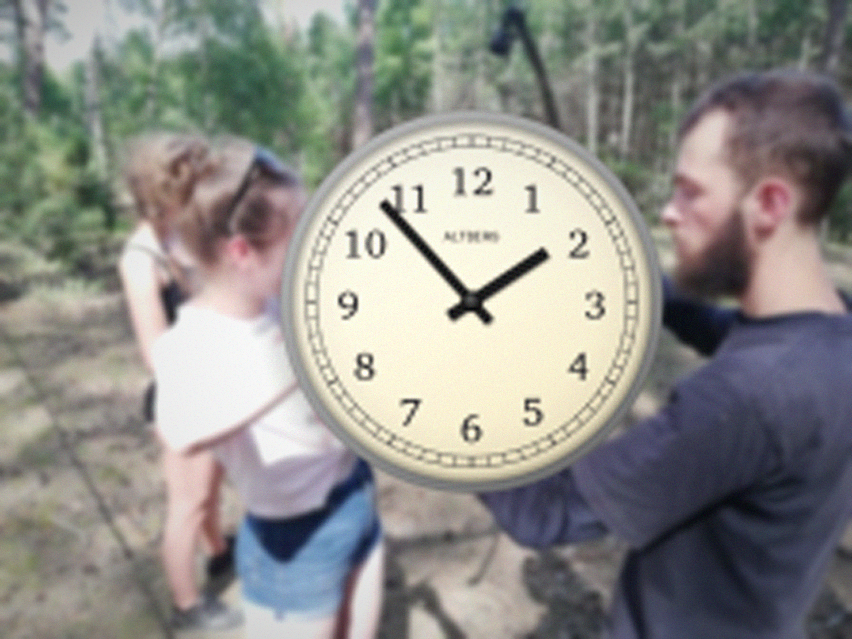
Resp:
1h53
